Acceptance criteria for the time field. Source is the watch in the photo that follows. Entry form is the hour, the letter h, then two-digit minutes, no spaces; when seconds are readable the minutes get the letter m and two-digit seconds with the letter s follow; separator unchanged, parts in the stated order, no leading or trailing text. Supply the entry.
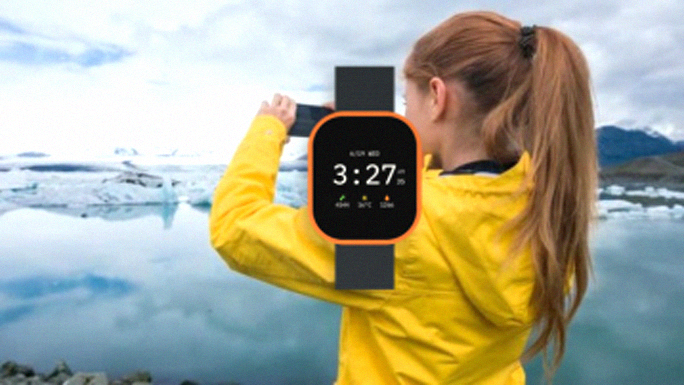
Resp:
3h27
